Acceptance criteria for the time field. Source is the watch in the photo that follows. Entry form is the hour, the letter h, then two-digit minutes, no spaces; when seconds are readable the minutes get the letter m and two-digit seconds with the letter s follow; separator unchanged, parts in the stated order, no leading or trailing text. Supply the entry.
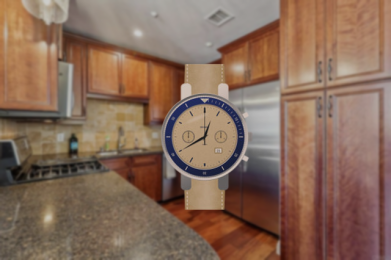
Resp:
12h40
